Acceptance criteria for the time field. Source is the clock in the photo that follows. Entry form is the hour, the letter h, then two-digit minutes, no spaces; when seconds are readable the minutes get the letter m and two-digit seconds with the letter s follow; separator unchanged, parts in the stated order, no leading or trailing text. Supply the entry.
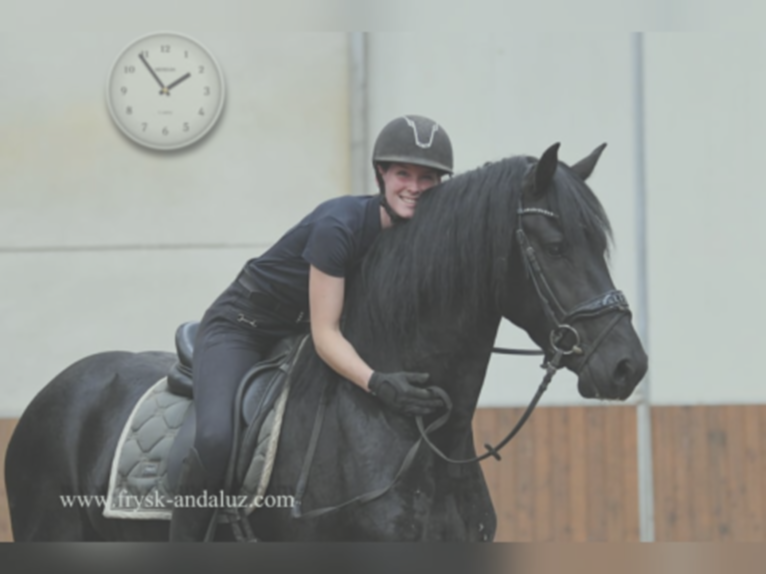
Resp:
1h54
